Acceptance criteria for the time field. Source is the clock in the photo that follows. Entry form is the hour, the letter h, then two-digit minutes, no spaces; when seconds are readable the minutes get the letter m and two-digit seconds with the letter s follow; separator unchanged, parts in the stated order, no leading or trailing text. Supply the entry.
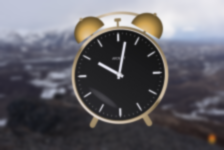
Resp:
10h02
